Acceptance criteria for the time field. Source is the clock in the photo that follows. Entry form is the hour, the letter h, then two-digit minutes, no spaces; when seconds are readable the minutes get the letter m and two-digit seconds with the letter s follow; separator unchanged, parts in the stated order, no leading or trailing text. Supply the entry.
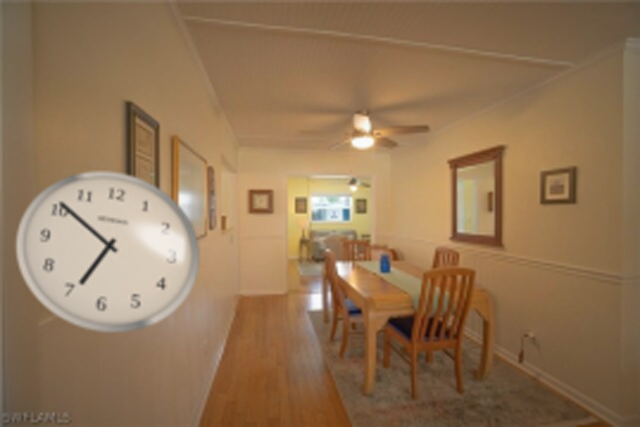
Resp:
6h51
